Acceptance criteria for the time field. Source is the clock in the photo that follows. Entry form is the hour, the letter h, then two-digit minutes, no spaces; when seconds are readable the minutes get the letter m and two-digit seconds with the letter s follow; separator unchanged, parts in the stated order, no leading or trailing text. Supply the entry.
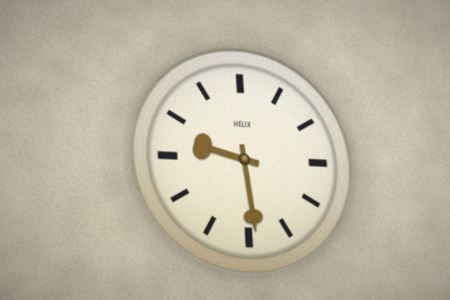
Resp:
9h29
